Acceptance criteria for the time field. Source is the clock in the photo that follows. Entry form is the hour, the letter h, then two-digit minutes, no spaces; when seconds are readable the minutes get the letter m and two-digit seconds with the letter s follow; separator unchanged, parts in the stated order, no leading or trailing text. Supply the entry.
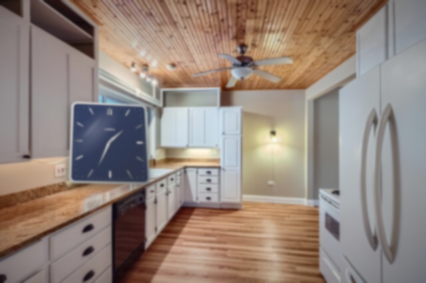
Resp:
1h34
